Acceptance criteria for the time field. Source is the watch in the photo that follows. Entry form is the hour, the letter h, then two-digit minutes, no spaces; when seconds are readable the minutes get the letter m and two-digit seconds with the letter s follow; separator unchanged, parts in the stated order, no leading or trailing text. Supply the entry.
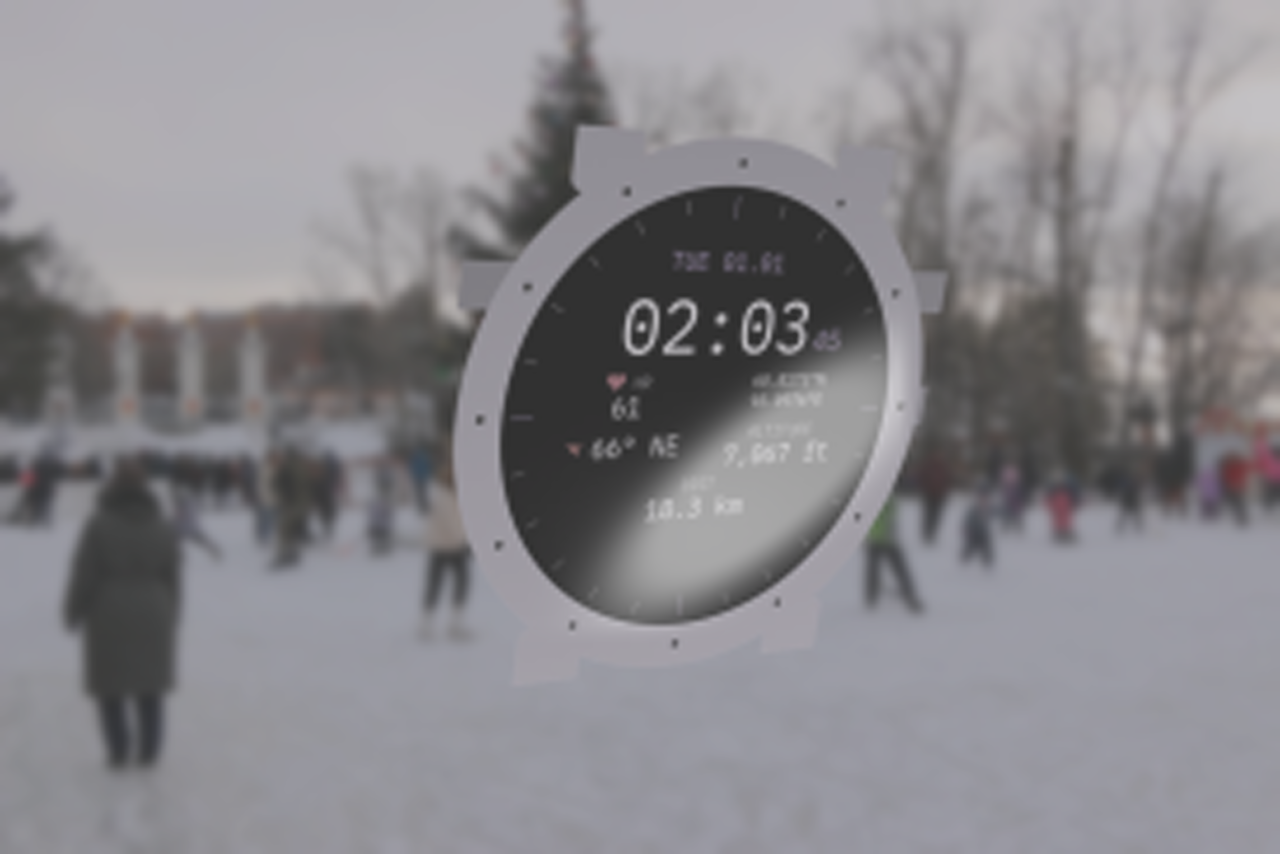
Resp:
2h03
